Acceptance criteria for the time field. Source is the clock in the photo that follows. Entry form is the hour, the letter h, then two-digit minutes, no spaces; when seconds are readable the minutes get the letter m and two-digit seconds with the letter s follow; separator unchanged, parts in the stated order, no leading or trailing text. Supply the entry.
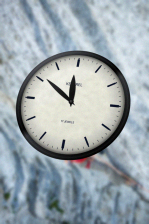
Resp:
11h51
